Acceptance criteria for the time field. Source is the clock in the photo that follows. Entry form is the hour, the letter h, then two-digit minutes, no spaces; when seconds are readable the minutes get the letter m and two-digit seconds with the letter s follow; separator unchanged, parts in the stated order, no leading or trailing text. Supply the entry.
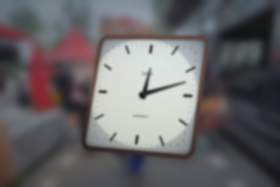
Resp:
12h12
